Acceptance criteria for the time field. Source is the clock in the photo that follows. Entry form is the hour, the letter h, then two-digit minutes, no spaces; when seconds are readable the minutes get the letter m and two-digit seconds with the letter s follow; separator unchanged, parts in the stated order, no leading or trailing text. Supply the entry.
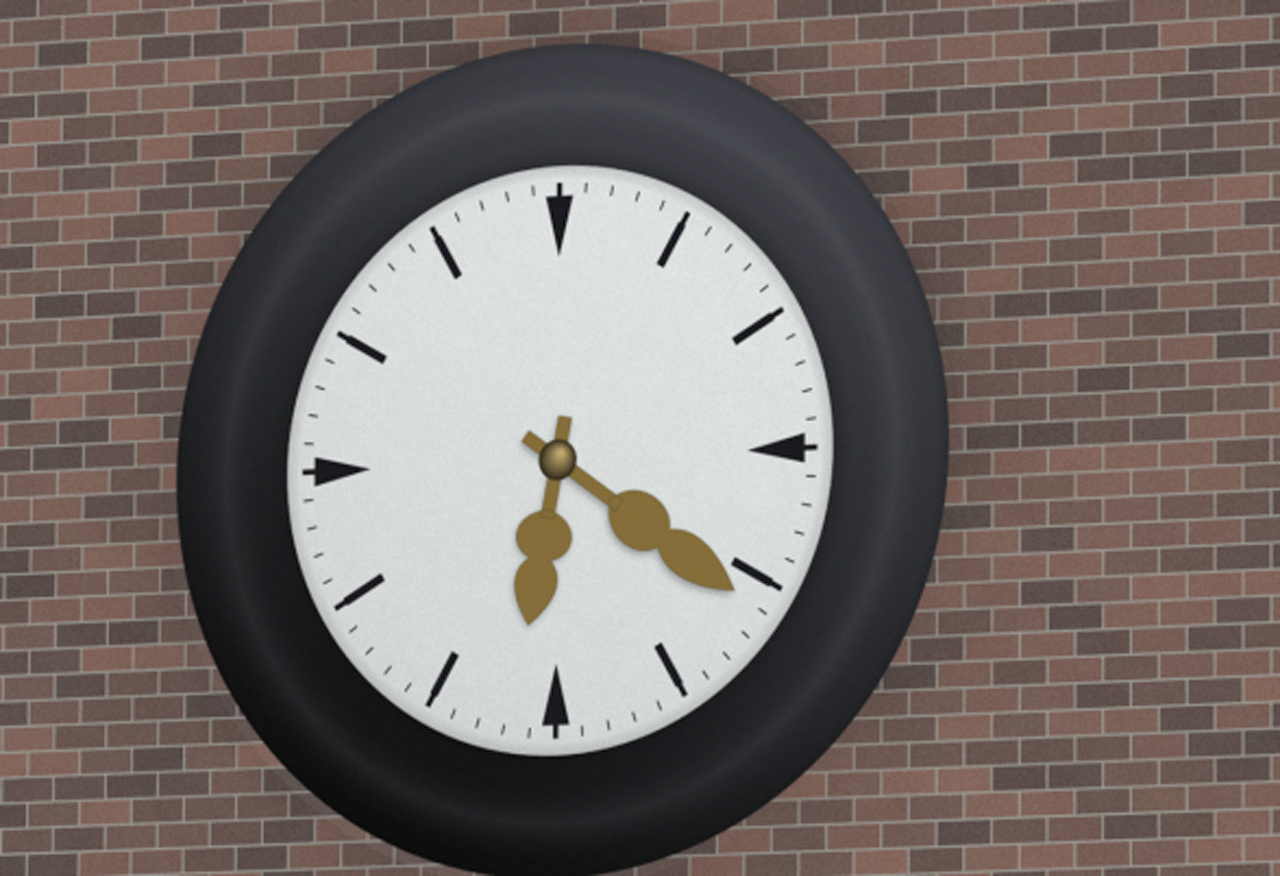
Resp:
6h21
